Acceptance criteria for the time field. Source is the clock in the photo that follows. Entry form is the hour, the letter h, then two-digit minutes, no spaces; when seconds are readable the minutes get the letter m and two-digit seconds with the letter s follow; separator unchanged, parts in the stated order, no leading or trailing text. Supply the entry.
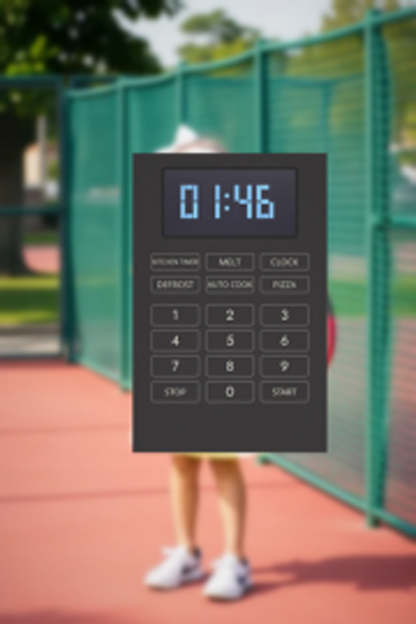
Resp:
1h46
